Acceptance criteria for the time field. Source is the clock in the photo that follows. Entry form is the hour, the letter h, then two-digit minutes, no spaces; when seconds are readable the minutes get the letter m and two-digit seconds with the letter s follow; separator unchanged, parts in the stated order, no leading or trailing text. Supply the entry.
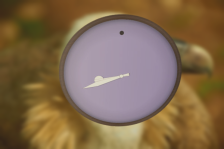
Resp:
8h42
